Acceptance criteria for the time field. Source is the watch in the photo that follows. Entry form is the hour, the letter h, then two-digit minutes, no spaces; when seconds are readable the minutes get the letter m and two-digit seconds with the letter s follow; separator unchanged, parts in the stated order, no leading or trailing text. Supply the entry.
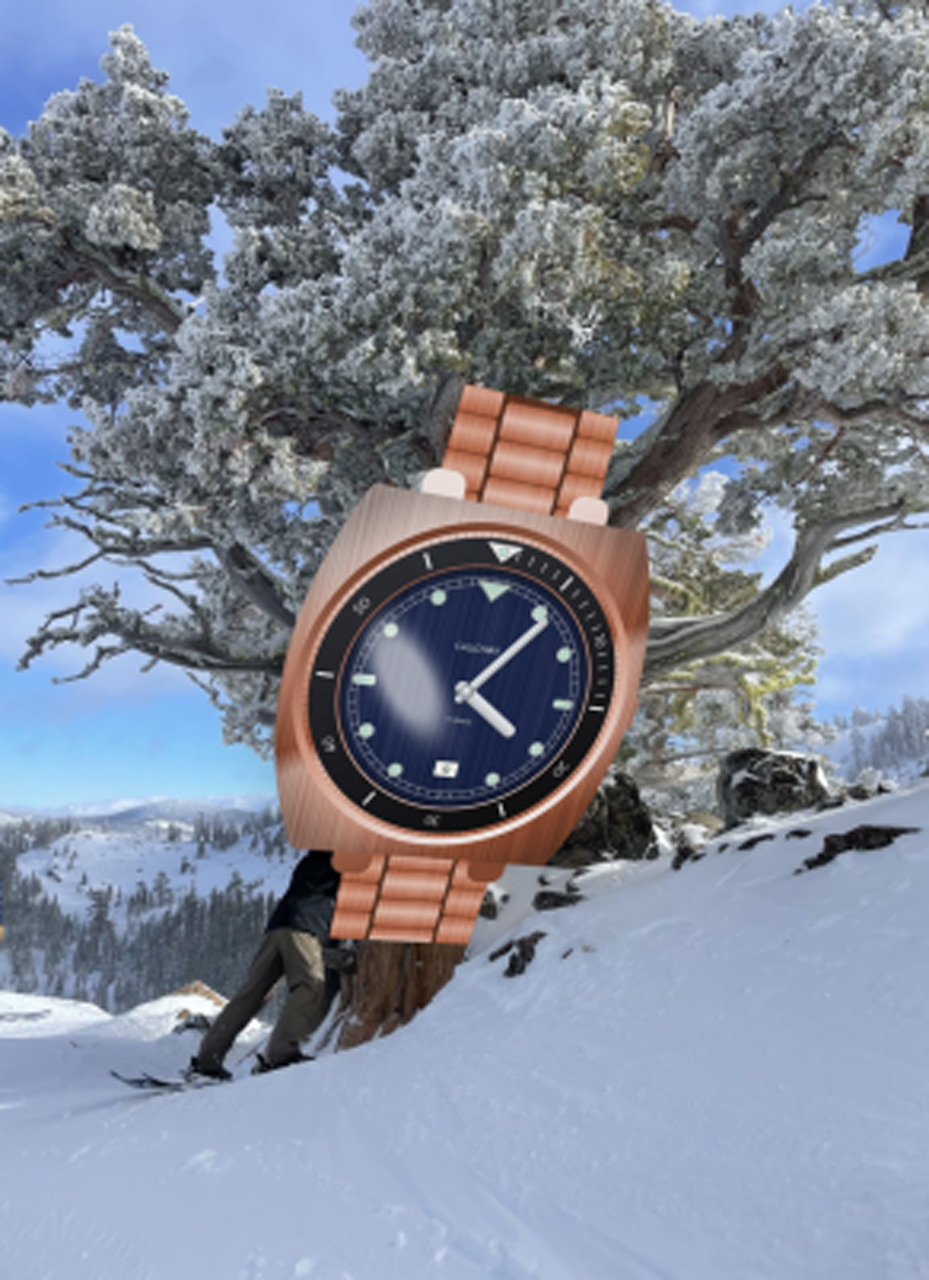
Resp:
4h06
